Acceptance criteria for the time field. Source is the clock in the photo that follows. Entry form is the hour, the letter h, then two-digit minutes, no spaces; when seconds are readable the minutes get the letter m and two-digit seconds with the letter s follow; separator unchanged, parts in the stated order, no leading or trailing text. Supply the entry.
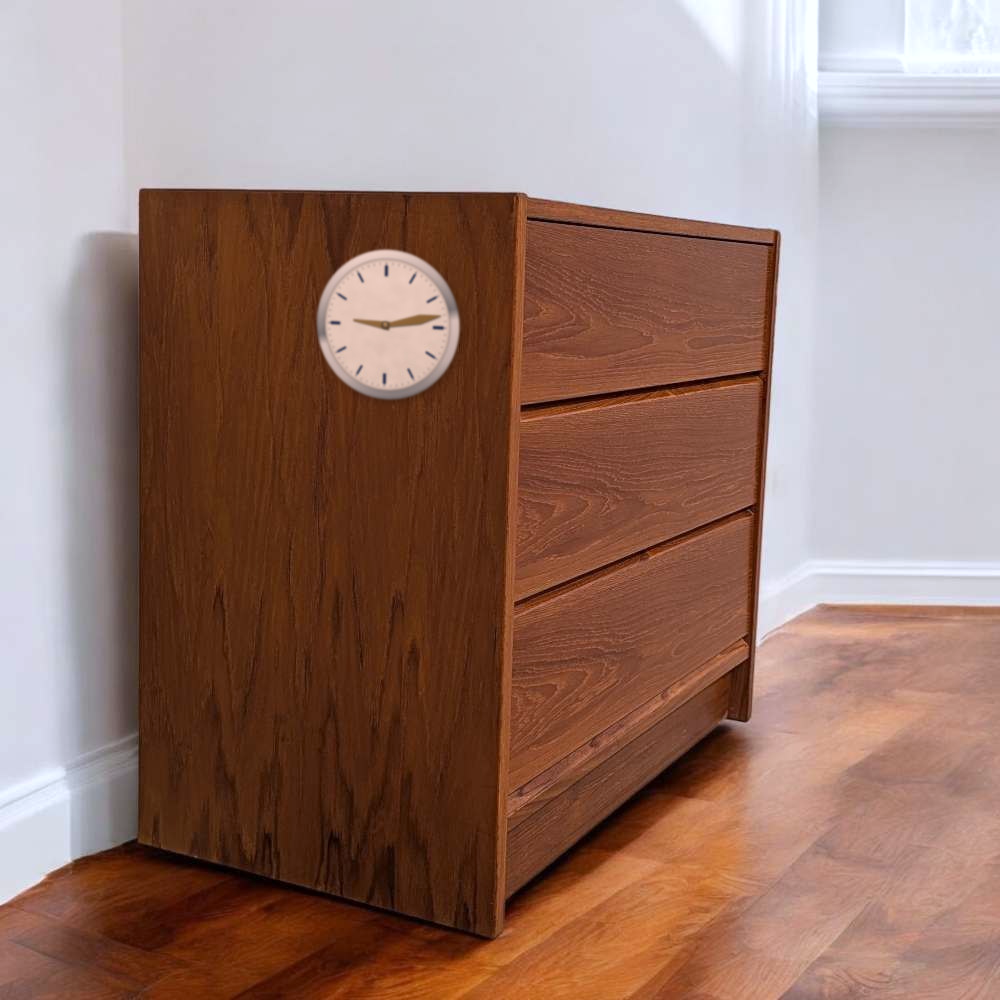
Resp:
9h13
